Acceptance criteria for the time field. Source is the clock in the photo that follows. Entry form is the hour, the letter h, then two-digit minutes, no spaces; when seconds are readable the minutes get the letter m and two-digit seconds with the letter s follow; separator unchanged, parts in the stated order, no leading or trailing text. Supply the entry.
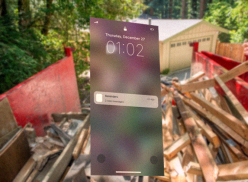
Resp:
1h02
